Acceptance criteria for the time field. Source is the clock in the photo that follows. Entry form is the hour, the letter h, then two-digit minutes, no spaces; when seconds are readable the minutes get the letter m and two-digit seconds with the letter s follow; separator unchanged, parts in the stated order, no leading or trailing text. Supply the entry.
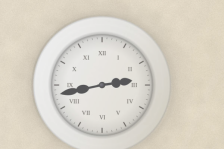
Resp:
2h43
